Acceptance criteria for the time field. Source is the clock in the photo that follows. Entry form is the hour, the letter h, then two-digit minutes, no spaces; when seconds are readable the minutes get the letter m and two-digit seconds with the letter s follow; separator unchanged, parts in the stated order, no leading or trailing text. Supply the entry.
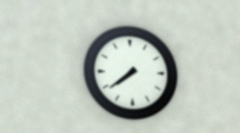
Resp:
7h39
